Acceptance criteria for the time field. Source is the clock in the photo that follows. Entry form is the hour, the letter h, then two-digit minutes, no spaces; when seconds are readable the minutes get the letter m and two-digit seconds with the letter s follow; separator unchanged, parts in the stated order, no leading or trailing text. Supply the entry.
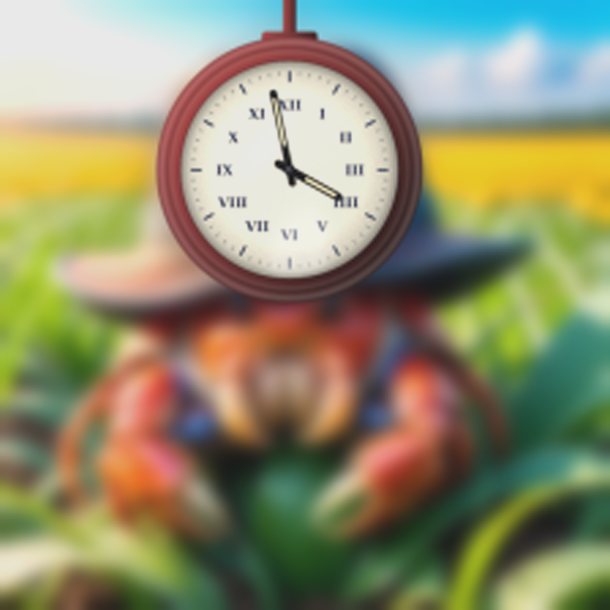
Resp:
3h58
